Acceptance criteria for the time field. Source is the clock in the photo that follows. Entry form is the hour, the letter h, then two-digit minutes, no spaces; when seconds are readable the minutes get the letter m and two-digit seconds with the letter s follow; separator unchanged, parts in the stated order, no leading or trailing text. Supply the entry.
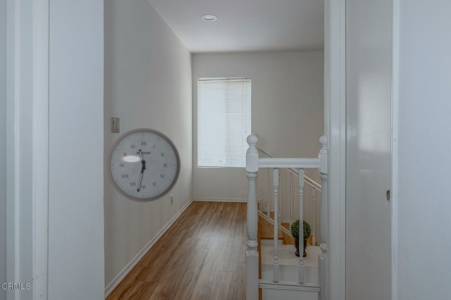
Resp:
11h32
